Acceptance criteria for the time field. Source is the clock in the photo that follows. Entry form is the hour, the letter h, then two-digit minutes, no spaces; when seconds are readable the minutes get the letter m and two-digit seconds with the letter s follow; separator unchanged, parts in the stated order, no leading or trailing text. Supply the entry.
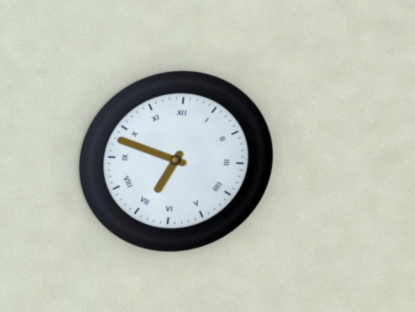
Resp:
6h48
